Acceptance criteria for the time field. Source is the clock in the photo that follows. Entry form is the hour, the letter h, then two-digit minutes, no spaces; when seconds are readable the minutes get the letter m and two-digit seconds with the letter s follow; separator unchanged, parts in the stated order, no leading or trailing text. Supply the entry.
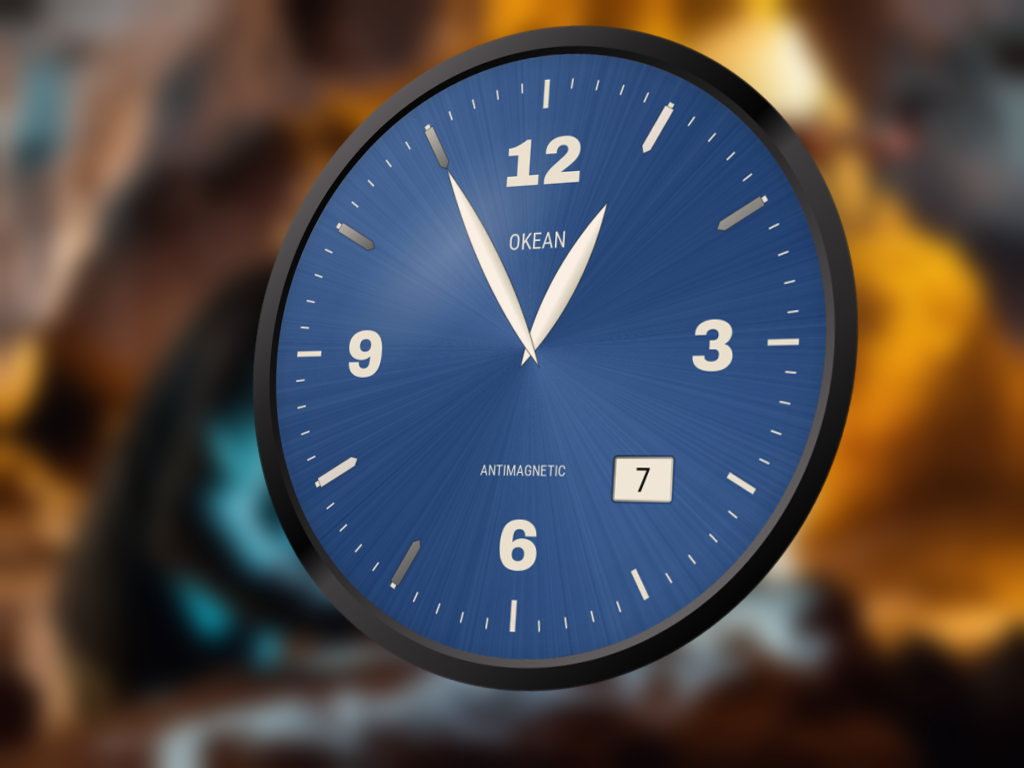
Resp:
12h55
